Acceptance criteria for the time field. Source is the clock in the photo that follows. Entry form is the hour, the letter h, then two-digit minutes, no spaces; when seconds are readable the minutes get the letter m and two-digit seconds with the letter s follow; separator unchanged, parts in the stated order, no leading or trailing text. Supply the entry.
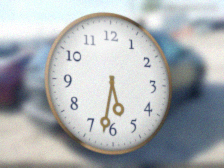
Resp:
5h32
